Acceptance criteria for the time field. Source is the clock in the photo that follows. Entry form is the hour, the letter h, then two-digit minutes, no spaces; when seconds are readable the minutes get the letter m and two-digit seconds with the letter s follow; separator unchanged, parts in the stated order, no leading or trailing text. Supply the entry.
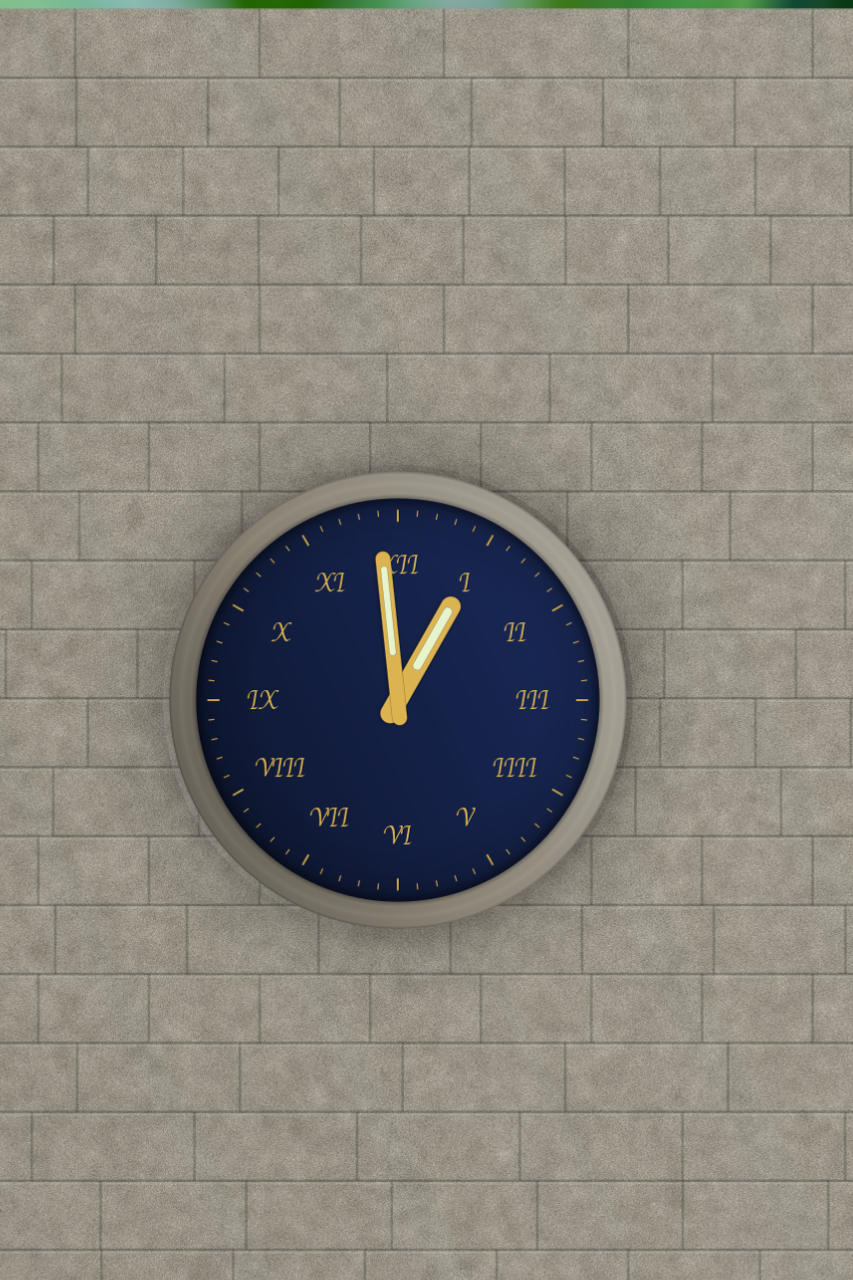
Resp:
12h59
